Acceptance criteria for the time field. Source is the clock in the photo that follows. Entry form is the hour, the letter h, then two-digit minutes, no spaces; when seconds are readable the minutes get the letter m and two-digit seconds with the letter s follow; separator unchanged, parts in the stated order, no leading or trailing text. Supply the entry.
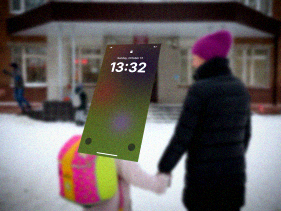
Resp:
13h32
